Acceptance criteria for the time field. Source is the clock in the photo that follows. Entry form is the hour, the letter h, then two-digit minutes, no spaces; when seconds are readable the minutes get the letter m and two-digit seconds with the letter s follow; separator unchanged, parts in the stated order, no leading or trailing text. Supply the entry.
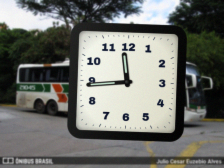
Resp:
11h44
